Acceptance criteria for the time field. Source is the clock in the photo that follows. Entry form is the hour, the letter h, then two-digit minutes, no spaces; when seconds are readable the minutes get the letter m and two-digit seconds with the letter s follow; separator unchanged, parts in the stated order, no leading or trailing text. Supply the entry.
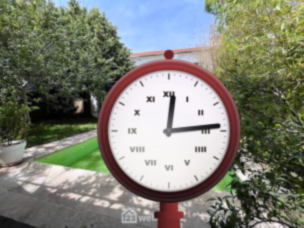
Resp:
12h14
